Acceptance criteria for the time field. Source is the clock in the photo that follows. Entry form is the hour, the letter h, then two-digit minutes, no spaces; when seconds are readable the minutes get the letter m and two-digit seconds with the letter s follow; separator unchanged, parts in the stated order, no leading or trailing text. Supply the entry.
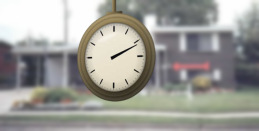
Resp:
2h11
